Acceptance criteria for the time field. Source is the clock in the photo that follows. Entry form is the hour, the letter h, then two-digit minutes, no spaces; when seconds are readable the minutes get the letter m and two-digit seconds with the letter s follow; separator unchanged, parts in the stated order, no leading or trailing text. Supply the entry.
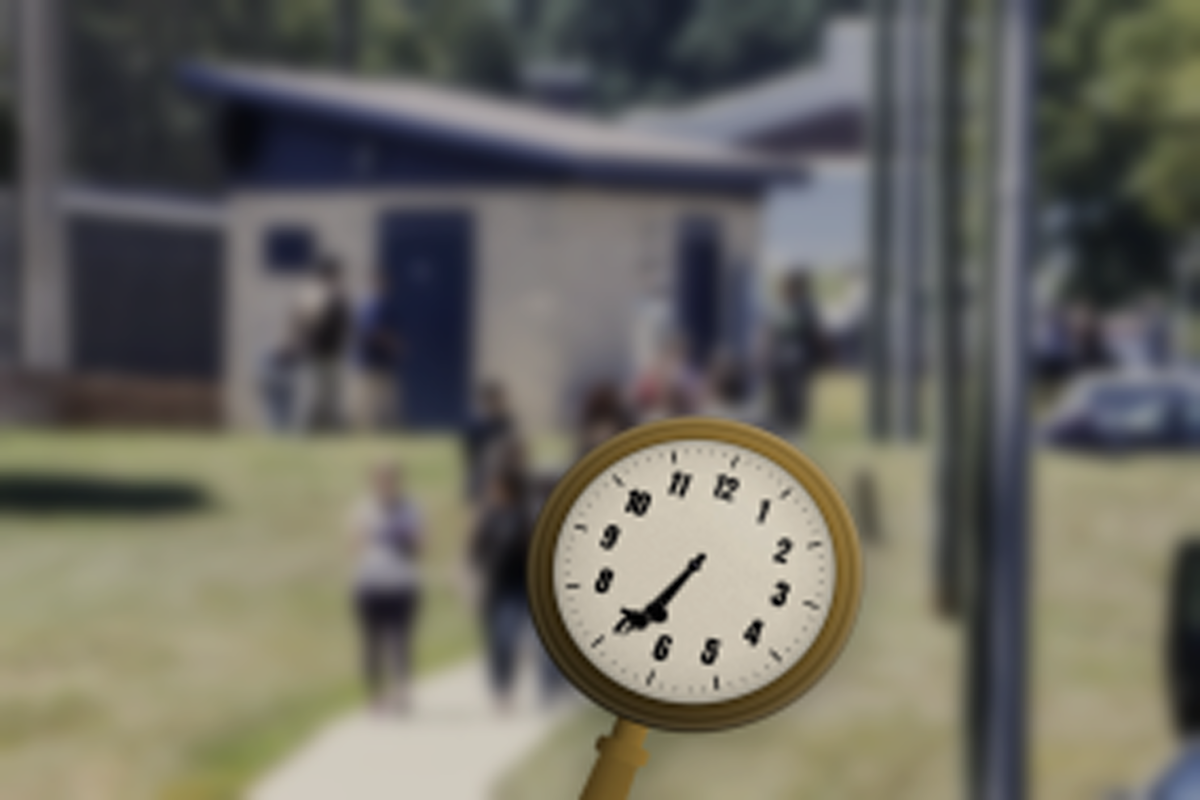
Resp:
6h34
